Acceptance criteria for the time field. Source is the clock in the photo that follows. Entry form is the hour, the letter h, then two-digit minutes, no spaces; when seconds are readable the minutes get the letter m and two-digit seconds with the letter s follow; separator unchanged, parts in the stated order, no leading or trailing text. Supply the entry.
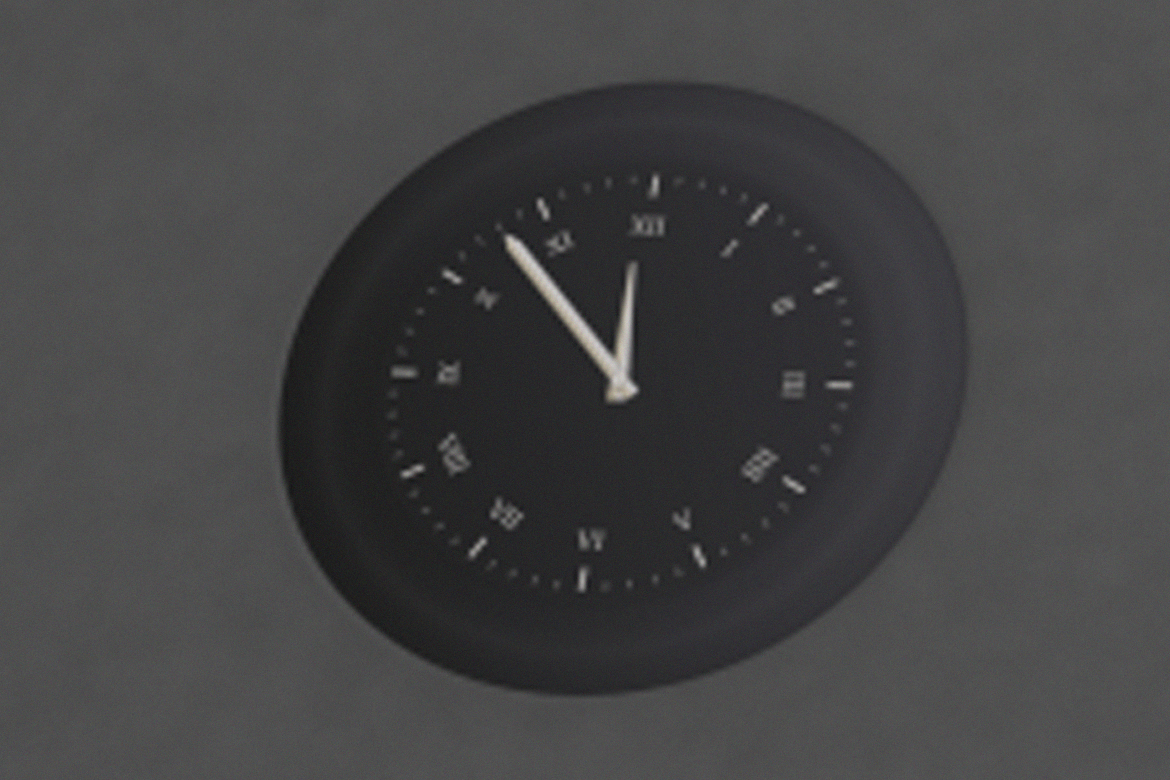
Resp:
11h53
